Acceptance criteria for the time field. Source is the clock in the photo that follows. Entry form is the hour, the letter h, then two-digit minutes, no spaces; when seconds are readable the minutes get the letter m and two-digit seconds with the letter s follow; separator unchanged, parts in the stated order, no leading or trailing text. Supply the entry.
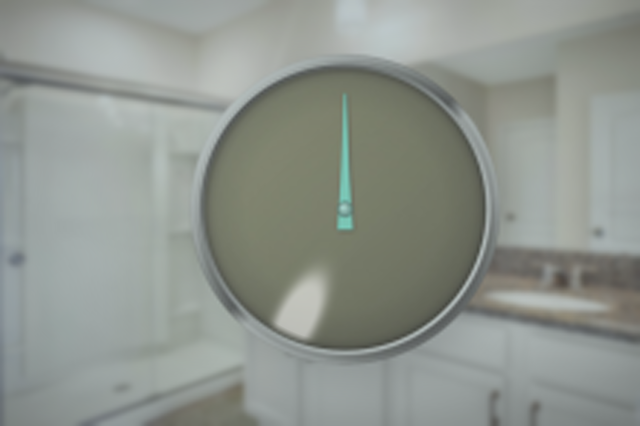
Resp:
12h00
